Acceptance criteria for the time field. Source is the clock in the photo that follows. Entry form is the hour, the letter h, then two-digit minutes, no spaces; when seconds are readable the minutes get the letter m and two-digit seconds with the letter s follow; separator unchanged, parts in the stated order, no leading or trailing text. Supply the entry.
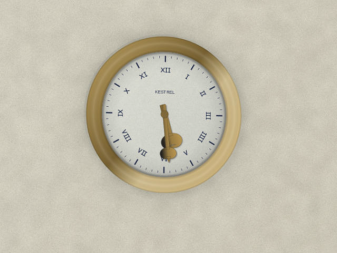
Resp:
5h29
